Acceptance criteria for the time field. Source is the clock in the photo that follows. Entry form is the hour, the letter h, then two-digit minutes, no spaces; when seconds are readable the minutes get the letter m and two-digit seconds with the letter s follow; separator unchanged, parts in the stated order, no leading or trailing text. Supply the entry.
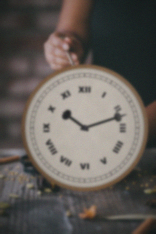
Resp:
10h12
